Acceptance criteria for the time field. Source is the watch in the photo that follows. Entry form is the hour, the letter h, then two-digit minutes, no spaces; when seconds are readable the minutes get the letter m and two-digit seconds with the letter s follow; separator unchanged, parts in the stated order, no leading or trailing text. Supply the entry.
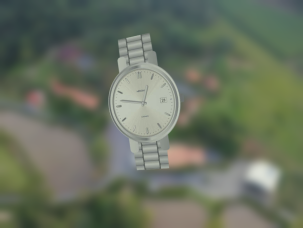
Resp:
12h47
